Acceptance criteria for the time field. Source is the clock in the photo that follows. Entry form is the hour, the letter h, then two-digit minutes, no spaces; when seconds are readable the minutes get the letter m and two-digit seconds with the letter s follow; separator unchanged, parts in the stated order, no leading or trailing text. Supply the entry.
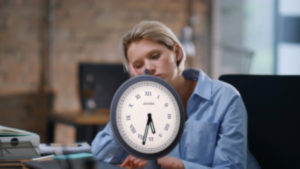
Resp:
5h33
